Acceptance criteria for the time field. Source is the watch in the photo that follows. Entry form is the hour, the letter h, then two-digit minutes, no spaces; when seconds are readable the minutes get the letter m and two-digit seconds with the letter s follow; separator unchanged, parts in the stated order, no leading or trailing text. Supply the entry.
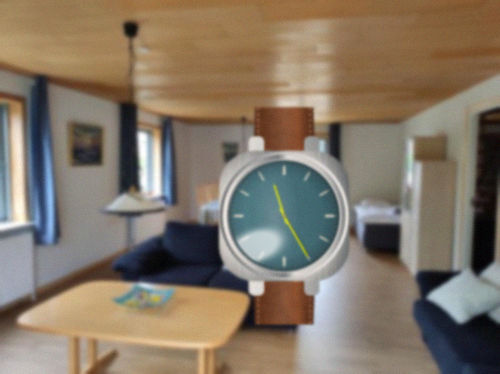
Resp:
11h25
